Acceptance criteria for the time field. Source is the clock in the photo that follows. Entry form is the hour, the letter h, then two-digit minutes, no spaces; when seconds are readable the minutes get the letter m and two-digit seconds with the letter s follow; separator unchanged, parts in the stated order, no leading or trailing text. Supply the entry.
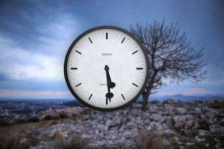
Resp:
5h29
